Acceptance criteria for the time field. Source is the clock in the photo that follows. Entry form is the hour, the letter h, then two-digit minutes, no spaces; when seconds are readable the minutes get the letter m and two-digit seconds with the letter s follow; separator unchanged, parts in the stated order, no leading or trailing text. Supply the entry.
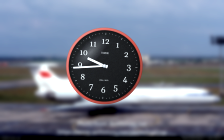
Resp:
9h44
